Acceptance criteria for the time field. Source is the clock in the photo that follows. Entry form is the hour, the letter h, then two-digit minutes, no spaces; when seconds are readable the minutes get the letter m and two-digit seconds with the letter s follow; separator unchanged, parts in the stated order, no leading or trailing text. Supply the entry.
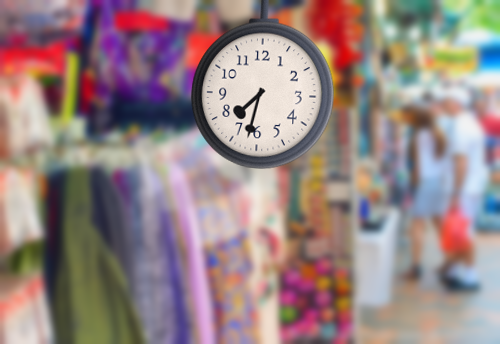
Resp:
7h32
